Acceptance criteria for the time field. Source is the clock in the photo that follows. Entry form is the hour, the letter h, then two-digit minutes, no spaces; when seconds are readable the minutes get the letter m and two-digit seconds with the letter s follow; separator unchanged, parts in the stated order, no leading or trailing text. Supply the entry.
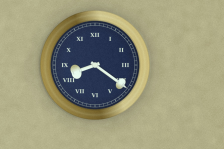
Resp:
8h21
